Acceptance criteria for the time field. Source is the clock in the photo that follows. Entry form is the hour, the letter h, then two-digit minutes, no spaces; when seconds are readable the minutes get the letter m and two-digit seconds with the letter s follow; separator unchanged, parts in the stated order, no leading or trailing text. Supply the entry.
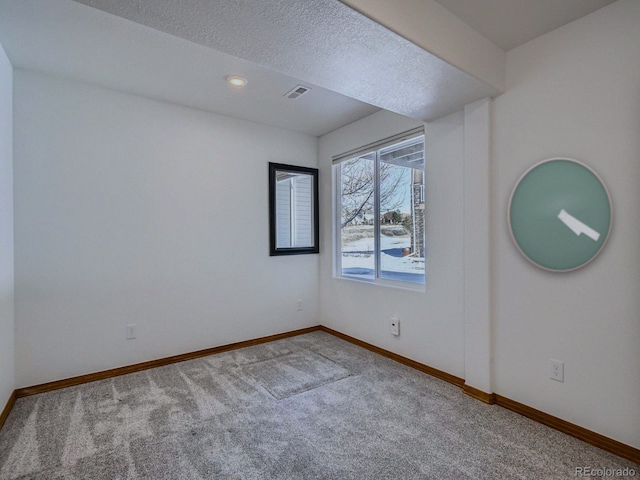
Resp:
4h20
